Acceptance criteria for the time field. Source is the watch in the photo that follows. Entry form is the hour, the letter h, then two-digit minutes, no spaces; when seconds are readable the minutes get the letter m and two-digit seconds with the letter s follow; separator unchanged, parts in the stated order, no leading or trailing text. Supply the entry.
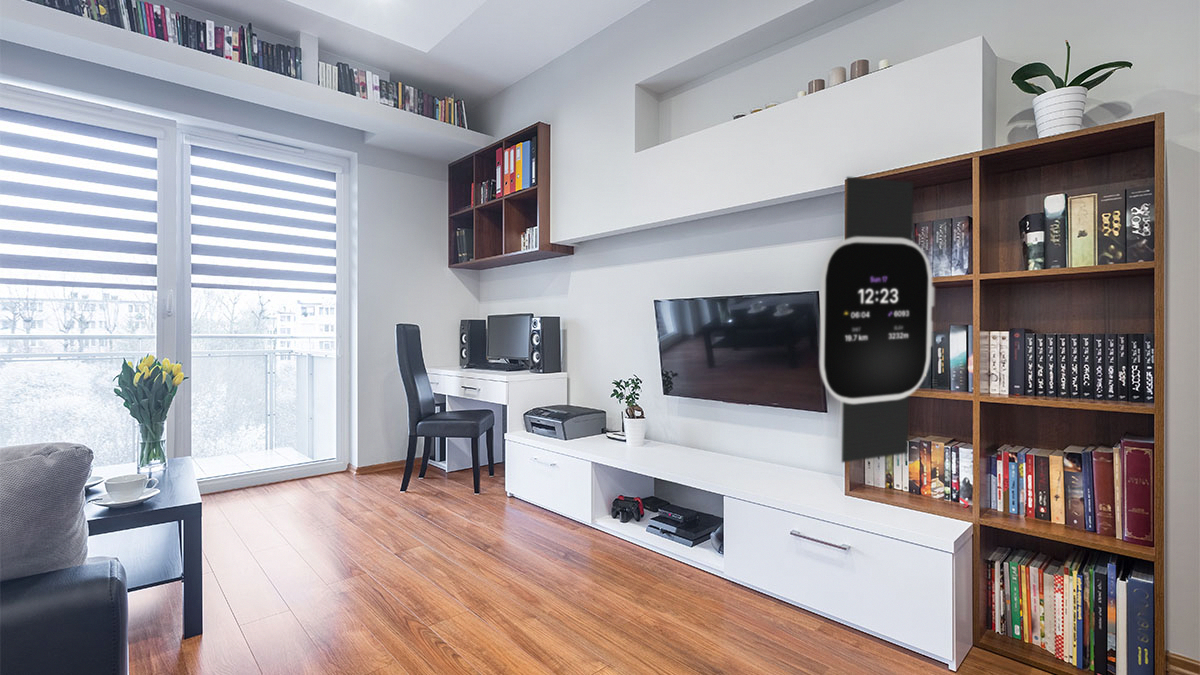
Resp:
12h23
